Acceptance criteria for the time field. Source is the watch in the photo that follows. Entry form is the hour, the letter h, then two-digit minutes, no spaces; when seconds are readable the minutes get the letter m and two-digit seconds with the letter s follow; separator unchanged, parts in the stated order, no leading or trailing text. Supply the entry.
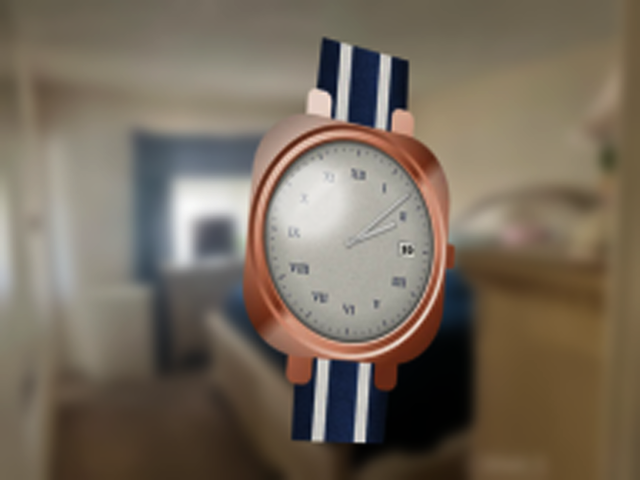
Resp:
2h08
